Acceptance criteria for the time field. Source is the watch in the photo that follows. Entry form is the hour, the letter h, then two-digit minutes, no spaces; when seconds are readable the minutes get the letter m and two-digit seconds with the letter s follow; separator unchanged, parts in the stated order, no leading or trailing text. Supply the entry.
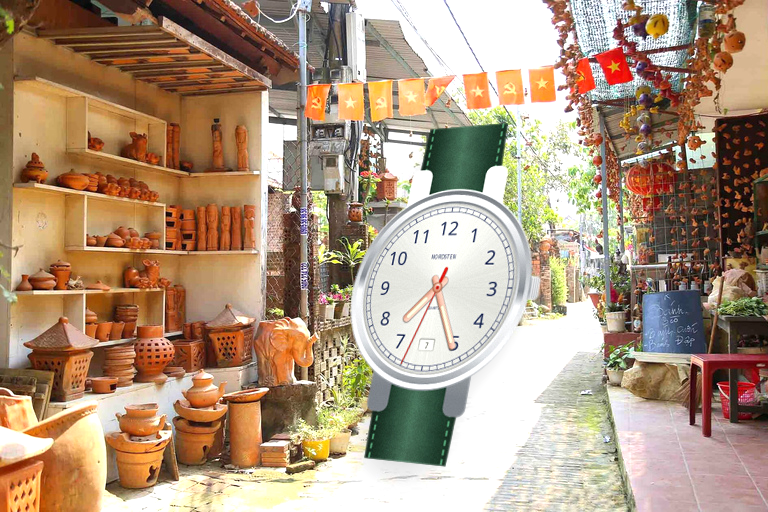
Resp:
7h25m33s
